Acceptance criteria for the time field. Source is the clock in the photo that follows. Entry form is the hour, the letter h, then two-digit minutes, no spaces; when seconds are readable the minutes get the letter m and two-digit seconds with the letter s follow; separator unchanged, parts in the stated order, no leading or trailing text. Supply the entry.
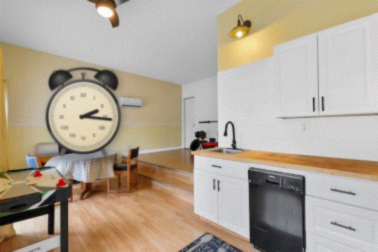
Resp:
2h16
